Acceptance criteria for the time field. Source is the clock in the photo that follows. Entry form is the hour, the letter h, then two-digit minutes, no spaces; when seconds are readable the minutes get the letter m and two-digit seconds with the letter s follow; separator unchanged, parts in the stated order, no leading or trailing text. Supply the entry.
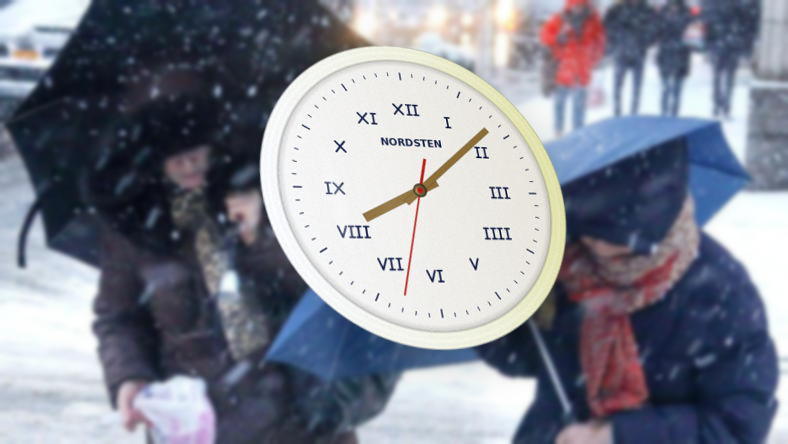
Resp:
8h08m33s
